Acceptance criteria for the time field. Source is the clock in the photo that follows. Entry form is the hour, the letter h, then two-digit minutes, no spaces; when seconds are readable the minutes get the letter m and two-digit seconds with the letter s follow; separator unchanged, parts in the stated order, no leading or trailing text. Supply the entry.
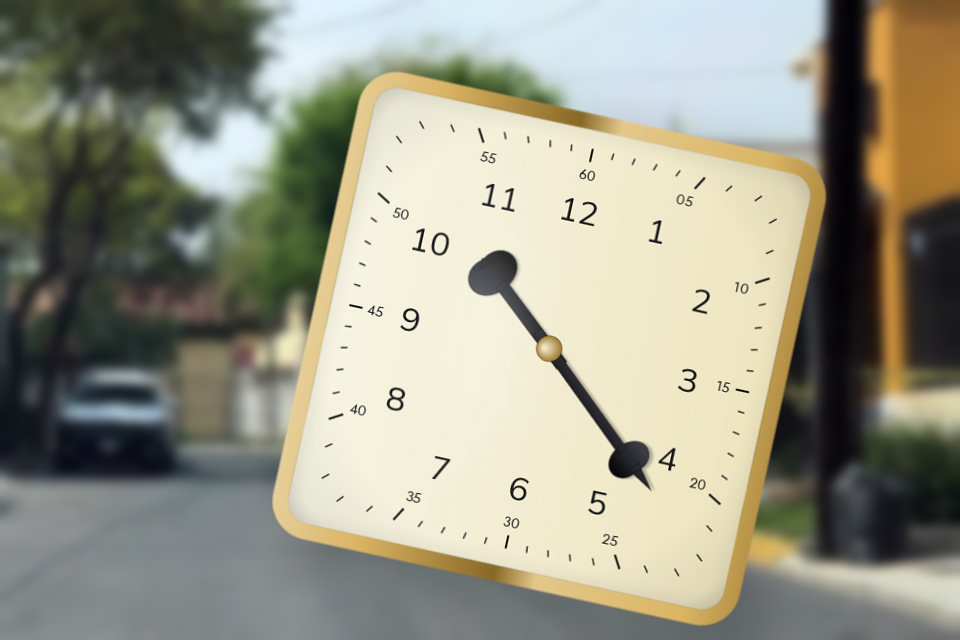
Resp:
10h22
